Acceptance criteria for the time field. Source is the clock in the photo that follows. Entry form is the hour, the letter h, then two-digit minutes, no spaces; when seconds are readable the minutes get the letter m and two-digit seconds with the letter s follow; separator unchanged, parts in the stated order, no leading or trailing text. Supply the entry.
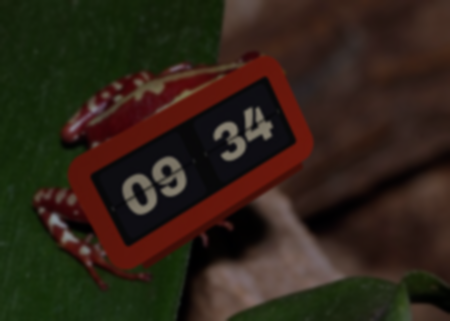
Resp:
9h34
